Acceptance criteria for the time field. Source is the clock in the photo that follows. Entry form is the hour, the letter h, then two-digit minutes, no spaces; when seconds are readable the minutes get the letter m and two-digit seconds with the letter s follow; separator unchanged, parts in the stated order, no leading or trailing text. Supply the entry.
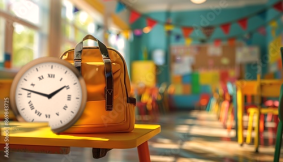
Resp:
1h47
